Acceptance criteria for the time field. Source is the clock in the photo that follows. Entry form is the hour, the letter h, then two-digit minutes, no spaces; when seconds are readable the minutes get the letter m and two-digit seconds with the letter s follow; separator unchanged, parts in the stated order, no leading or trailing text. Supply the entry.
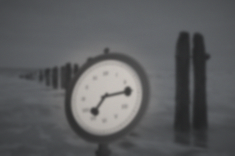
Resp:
7h14
